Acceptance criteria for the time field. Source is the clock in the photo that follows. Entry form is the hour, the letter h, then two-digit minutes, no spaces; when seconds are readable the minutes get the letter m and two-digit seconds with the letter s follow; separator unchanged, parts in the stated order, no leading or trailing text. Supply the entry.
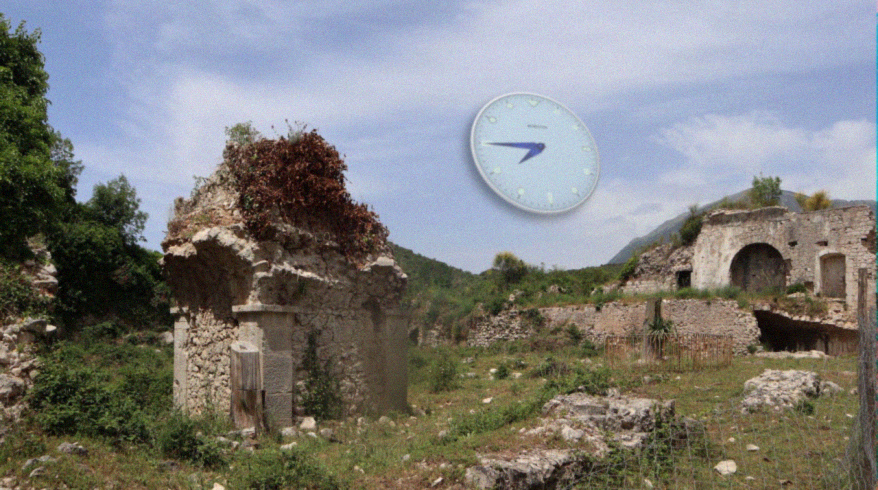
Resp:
7h45
